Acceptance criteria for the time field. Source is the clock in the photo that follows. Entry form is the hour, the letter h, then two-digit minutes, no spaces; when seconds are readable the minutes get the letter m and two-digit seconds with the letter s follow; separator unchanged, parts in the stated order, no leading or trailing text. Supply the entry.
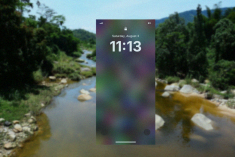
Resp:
11h13
